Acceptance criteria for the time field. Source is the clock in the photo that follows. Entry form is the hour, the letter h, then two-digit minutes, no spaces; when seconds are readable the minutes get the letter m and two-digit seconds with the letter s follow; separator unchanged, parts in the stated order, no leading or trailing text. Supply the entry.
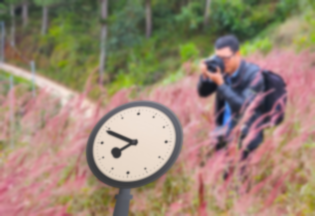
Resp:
7h49
